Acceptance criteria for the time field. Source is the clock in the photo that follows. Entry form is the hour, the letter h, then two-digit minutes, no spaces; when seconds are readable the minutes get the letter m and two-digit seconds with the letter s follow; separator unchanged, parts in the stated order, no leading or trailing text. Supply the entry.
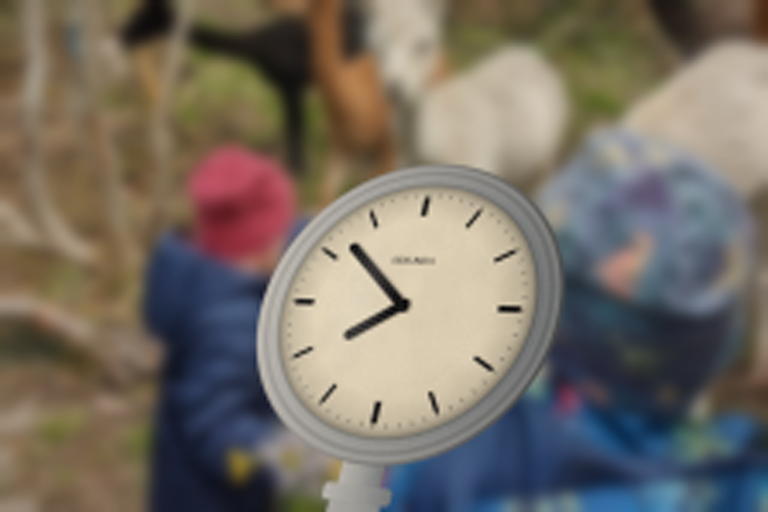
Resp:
7h52
